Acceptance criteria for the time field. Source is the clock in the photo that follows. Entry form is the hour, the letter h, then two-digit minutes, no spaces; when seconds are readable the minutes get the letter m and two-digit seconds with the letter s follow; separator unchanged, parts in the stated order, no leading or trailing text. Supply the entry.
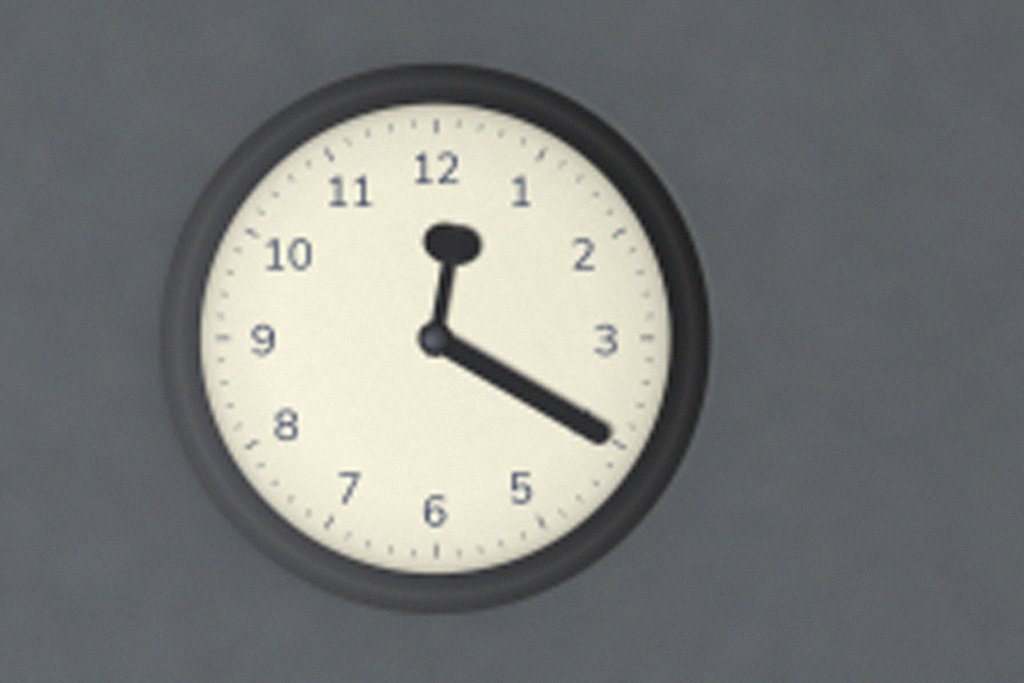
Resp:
12h20
